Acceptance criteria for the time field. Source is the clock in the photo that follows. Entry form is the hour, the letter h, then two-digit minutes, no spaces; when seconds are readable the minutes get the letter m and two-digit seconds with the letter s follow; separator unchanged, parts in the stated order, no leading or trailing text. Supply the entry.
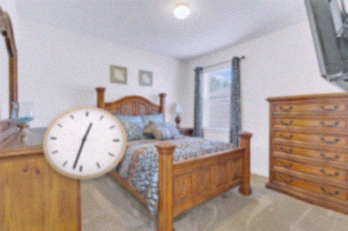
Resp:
12h32
